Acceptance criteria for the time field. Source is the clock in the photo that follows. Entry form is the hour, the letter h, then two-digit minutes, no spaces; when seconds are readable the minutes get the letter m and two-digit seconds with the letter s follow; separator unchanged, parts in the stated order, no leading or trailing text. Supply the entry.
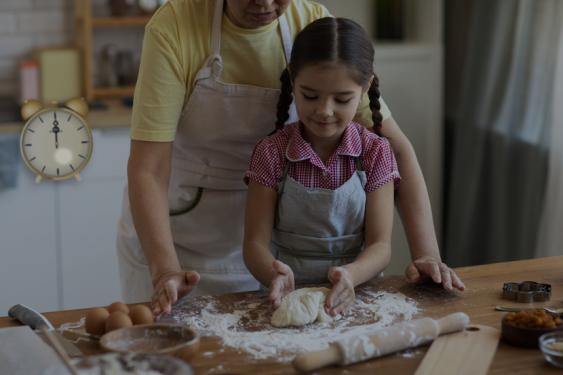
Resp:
12h00
